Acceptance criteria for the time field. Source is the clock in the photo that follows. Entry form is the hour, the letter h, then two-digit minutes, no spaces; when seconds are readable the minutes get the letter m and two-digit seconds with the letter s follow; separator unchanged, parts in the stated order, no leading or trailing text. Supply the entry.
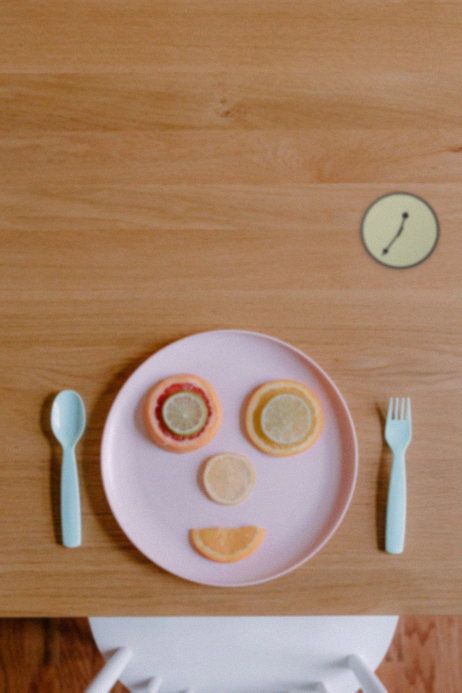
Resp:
12h36
